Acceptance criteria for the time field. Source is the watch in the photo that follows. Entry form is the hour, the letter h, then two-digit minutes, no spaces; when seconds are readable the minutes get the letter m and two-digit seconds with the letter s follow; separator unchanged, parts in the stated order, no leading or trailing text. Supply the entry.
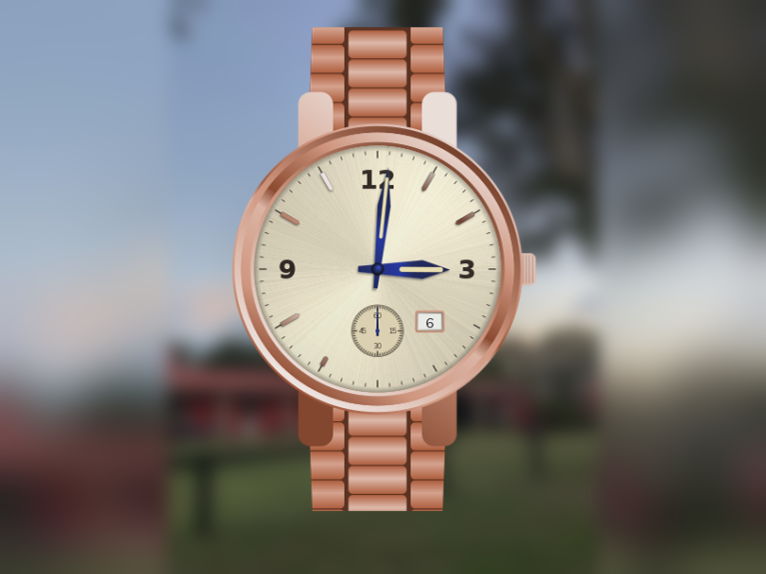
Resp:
3h01
